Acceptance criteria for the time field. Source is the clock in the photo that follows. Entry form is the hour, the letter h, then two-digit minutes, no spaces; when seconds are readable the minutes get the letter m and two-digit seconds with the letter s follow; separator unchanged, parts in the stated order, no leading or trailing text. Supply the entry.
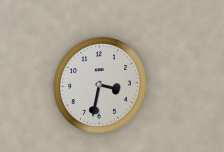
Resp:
3h32
